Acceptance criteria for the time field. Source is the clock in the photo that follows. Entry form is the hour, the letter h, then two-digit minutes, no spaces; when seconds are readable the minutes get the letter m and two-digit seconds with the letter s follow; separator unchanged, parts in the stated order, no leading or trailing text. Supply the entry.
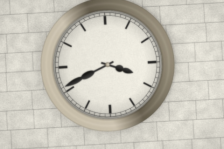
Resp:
3h41
